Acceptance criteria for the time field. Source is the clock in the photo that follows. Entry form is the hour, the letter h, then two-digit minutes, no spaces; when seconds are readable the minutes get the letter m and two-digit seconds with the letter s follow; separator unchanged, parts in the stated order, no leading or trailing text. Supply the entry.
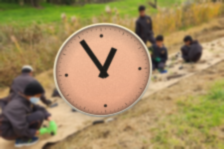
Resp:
12h55
